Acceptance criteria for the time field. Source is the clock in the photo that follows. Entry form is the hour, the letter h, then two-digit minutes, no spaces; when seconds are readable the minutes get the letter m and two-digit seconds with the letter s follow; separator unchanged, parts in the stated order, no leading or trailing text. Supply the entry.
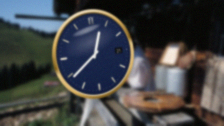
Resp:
12h39
